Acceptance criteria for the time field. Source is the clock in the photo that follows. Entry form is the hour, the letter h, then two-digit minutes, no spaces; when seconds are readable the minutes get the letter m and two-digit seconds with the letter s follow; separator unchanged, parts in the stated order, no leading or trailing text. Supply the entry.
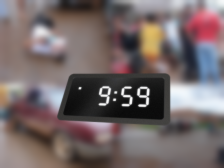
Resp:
9h59
